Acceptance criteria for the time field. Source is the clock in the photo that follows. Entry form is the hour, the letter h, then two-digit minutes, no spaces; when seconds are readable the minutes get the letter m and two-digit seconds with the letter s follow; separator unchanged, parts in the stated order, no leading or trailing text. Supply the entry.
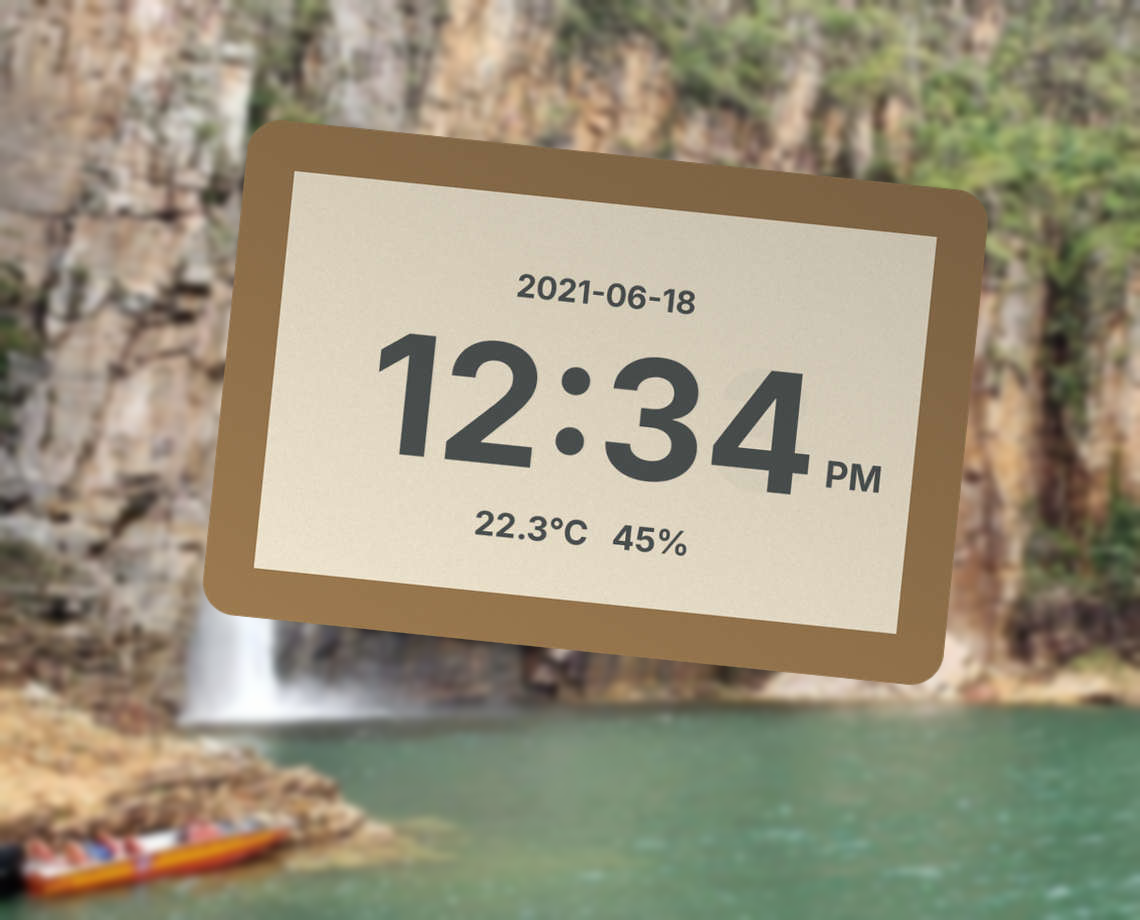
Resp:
12h34
